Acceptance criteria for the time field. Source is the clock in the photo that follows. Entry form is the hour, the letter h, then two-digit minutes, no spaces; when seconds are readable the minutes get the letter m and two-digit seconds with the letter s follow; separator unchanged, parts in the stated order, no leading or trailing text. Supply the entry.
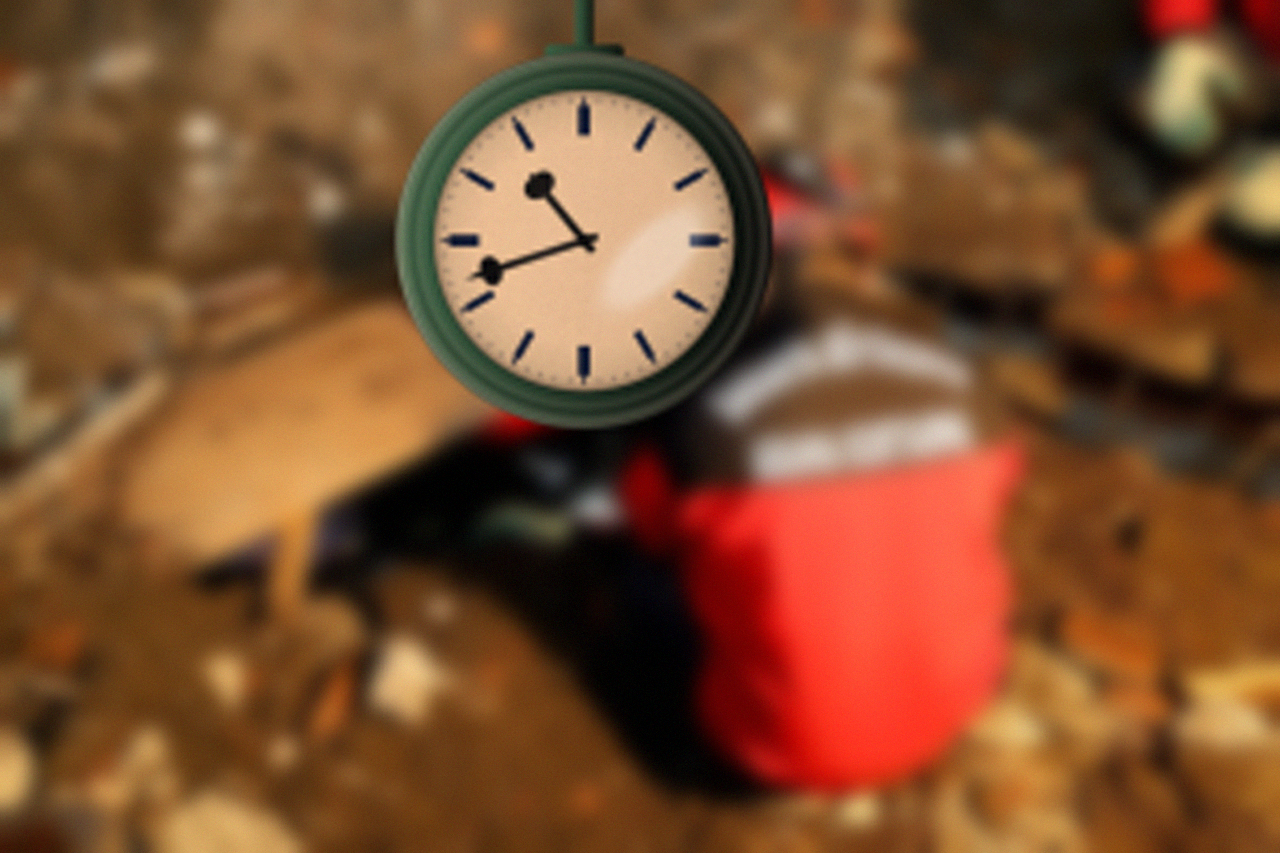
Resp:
10h42
